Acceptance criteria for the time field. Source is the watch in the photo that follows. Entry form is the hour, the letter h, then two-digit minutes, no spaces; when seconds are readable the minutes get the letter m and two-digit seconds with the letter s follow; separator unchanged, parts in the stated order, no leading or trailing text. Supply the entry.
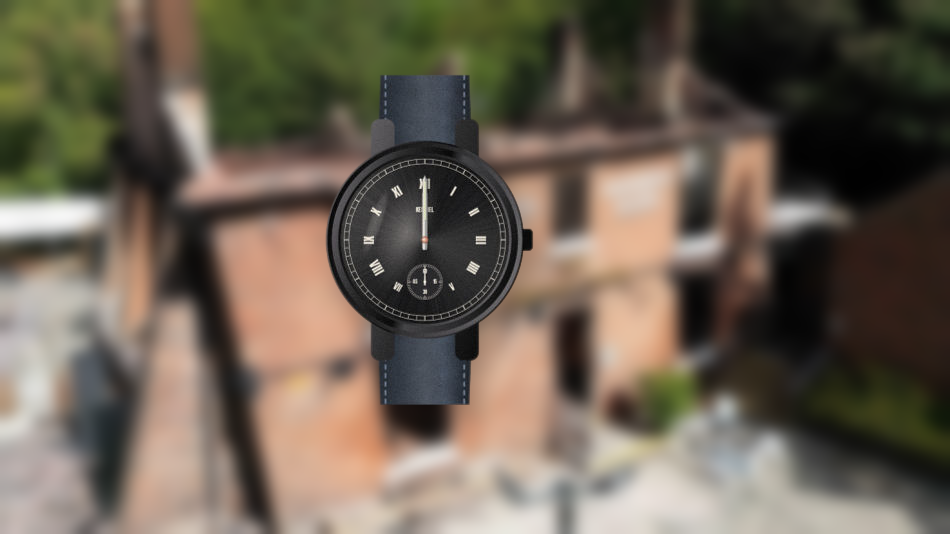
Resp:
12h00
